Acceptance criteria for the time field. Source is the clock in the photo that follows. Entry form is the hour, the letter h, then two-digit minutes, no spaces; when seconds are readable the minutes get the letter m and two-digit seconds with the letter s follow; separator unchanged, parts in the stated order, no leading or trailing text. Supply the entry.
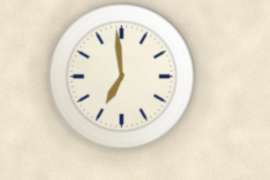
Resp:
6h59
